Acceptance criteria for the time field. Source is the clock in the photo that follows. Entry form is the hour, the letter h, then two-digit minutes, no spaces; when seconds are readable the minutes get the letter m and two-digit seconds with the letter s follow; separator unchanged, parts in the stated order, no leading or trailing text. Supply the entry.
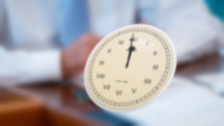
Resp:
11h59
